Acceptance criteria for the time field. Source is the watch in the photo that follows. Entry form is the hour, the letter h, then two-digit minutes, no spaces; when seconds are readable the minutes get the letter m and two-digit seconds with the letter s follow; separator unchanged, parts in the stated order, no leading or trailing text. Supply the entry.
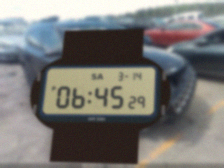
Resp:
6h45m29s
